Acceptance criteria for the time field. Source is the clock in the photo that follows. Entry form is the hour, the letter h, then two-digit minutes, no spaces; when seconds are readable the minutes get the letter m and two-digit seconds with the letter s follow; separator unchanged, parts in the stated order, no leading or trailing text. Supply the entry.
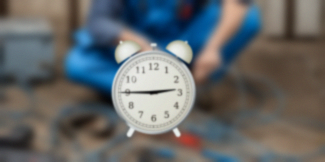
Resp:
2h45
